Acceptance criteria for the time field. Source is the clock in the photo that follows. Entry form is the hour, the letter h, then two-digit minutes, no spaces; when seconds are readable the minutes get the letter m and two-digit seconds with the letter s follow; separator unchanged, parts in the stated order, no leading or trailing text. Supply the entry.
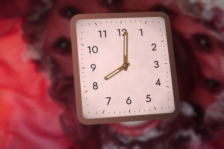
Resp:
8h01
